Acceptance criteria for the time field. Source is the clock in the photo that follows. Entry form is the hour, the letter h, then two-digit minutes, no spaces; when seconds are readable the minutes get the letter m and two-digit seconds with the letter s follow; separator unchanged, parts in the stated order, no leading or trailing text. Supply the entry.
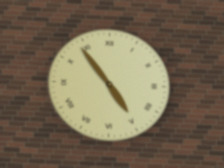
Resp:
4h54
